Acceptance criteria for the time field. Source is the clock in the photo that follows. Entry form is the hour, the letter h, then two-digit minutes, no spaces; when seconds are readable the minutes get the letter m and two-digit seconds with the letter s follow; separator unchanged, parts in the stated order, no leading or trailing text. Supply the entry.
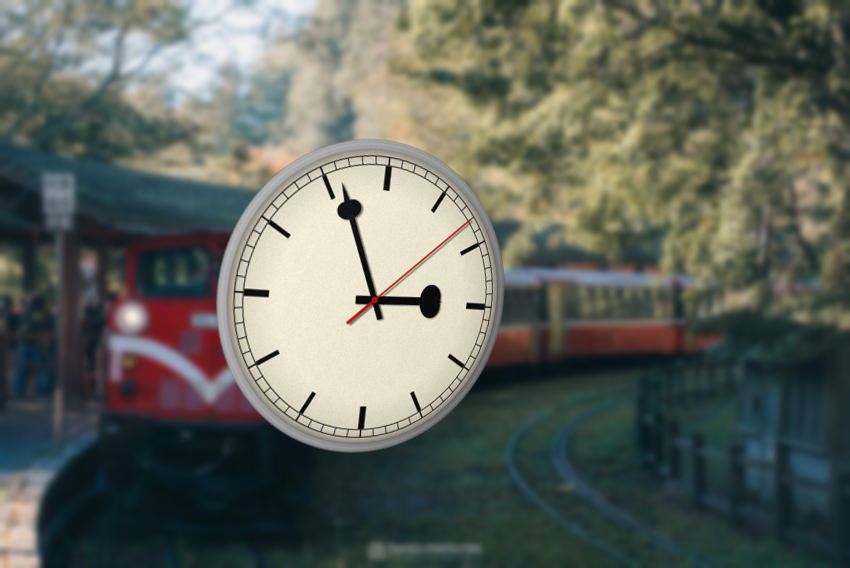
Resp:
2h56m08s
